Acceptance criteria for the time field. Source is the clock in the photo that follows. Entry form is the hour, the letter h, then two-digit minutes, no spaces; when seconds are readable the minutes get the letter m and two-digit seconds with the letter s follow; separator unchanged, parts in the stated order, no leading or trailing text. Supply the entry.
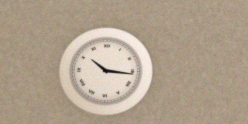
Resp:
10h16
